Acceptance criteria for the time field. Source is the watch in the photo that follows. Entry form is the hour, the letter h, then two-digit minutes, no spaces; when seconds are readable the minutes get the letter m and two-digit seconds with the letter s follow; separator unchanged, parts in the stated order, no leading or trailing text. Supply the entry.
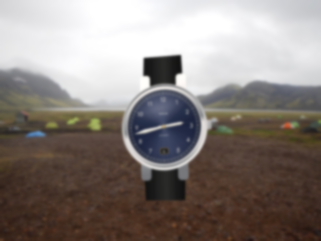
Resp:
2h43
